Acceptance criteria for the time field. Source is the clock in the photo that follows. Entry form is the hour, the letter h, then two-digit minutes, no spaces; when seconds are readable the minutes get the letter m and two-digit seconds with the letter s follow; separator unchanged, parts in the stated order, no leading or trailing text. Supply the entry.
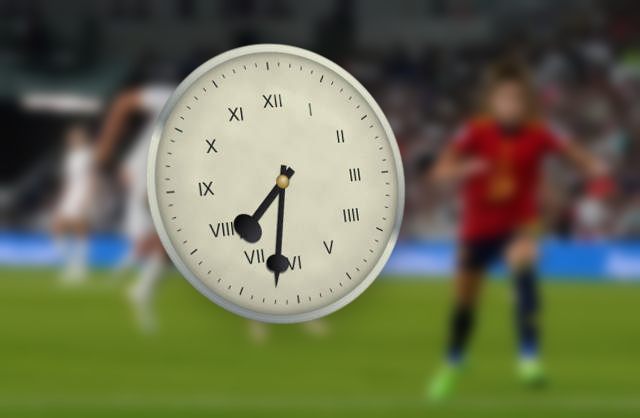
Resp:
7h32
